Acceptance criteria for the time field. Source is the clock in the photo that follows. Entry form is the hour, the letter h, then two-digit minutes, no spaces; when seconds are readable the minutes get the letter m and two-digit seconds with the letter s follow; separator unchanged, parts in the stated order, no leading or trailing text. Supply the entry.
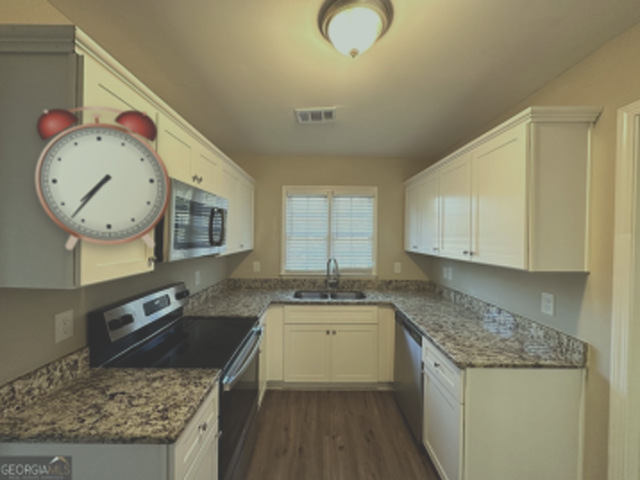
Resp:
7h37
